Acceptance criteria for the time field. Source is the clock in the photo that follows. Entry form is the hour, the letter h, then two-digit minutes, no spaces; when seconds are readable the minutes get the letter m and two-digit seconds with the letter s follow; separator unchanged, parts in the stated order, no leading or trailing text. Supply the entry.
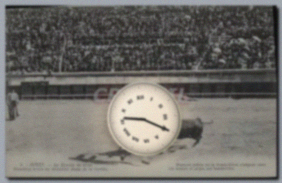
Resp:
9h20
